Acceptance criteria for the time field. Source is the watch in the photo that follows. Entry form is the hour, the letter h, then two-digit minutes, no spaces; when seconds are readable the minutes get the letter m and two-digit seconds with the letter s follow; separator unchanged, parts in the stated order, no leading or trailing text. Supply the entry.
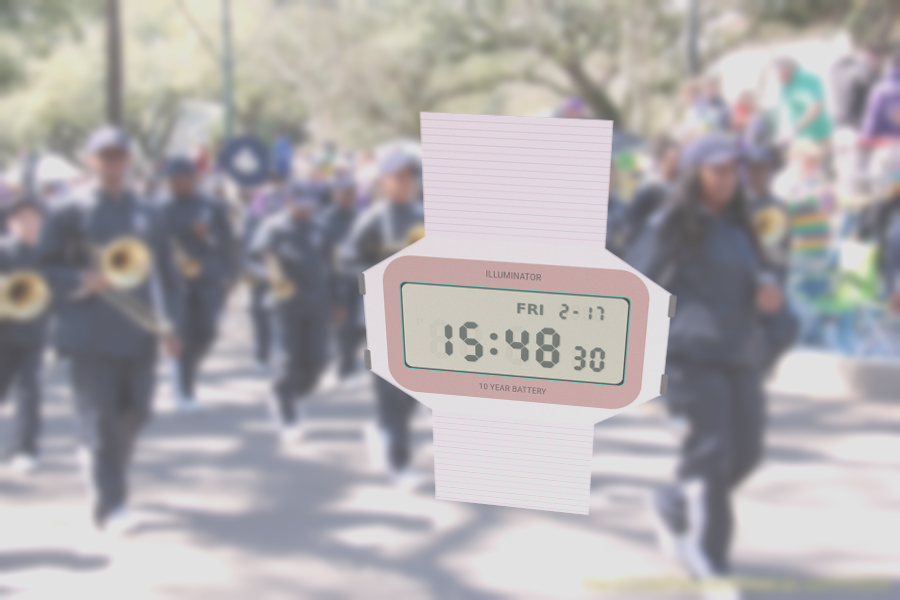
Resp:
15h48m30s
